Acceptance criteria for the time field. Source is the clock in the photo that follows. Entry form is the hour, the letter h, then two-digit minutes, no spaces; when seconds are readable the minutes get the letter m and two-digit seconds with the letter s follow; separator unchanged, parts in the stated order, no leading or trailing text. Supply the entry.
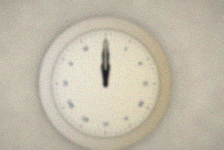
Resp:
12h00
